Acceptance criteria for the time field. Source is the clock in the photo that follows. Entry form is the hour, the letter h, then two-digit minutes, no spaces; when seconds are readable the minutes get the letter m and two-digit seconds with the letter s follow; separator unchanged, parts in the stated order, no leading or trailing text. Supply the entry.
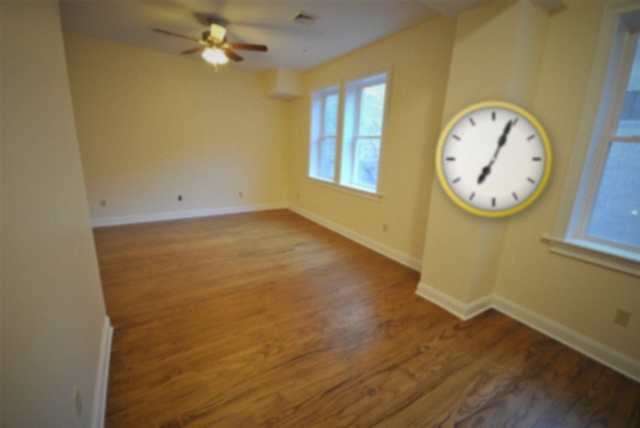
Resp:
7h04
